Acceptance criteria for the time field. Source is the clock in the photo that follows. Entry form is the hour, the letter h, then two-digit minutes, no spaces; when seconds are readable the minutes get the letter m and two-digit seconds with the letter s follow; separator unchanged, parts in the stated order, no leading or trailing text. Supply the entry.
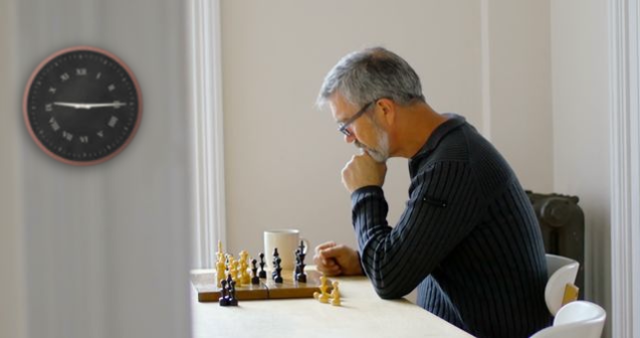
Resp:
9h15
